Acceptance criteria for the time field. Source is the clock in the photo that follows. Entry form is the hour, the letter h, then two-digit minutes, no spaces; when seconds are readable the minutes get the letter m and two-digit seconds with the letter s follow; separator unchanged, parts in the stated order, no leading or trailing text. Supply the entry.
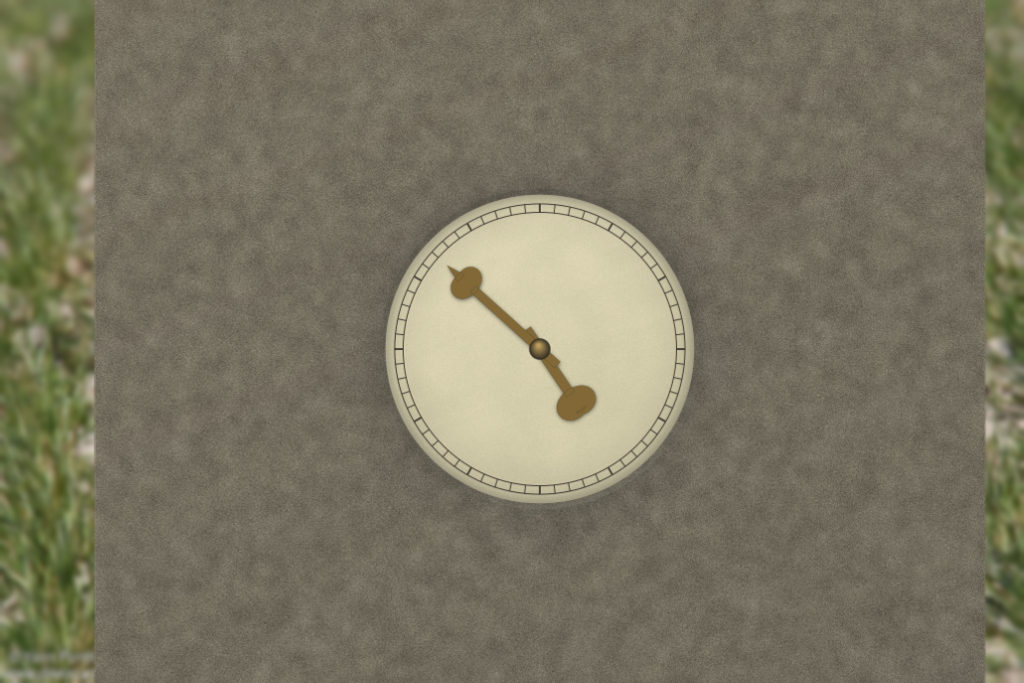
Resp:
4h52
